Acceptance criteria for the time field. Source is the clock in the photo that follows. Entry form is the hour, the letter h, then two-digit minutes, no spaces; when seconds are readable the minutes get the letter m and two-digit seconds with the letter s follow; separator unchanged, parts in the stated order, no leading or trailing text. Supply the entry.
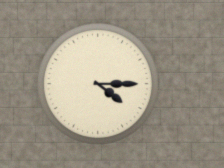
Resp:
4h15
